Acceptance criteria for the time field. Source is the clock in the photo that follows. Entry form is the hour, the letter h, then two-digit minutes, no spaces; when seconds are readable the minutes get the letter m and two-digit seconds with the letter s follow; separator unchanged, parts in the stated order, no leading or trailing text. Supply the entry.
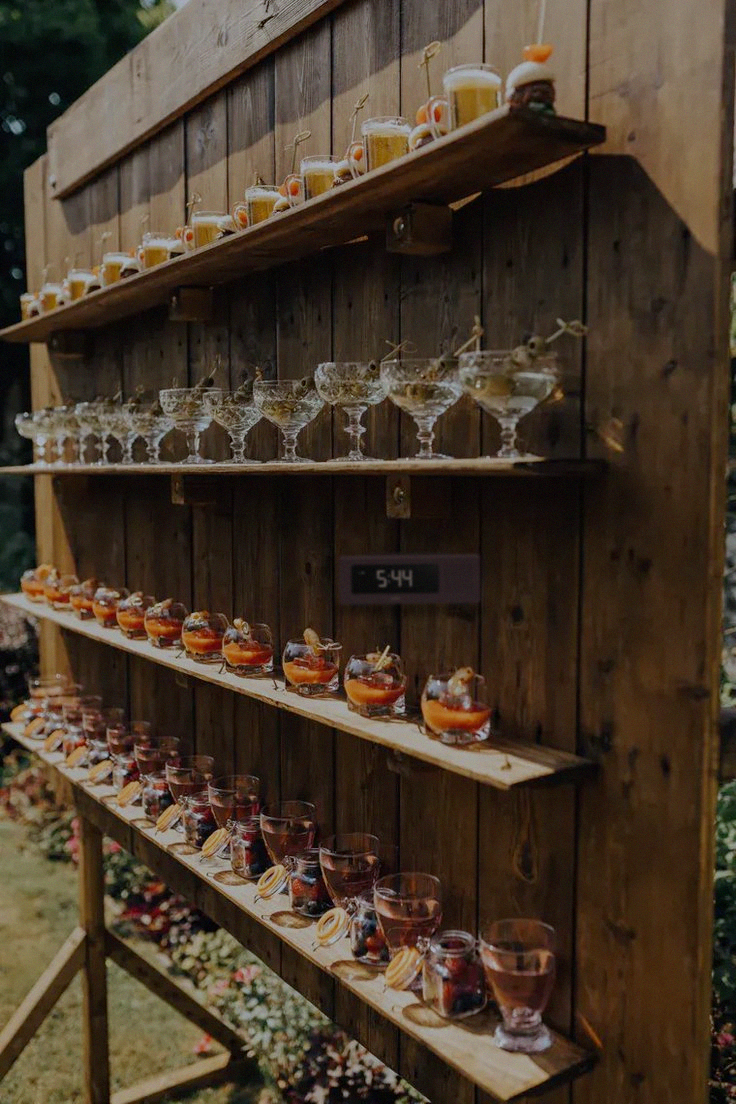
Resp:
5h44
